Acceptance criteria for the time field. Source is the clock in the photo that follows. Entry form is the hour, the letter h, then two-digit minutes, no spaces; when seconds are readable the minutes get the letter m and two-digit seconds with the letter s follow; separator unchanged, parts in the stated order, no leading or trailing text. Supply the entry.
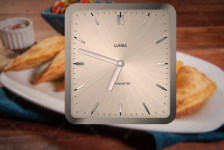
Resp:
6h48
